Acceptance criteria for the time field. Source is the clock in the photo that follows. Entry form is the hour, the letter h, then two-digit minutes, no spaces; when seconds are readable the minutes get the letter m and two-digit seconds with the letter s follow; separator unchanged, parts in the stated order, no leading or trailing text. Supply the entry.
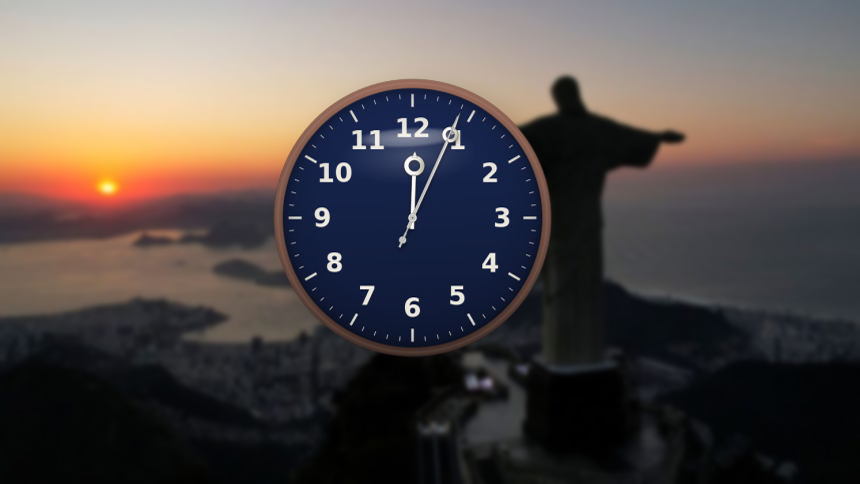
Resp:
12h04m04s
